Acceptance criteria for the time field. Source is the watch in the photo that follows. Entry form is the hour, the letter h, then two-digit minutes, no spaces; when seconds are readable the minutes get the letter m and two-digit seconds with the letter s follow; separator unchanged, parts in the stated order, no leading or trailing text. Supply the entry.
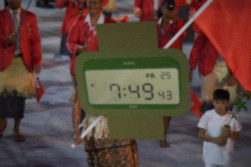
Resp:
7h49
